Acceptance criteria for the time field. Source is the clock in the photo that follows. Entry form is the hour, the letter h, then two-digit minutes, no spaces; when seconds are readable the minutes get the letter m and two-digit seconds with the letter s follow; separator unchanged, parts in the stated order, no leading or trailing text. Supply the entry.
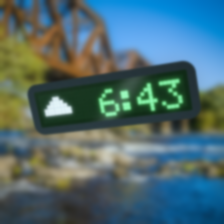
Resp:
6h43
